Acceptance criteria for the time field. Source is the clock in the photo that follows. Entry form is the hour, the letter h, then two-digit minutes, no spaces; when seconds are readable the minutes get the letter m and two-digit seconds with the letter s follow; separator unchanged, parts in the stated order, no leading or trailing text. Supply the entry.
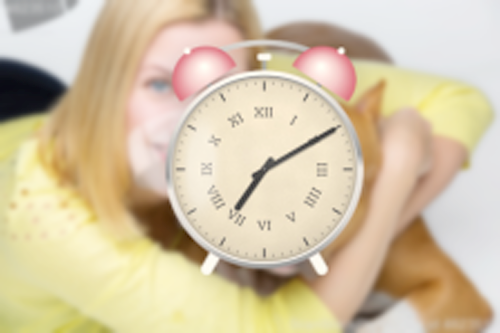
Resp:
7h10
